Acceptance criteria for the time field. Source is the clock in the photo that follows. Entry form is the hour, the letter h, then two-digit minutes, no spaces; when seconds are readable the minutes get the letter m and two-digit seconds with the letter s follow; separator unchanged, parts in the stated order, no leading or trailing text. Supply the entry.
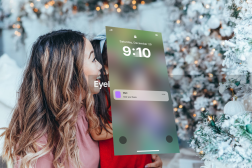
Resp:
9h10
